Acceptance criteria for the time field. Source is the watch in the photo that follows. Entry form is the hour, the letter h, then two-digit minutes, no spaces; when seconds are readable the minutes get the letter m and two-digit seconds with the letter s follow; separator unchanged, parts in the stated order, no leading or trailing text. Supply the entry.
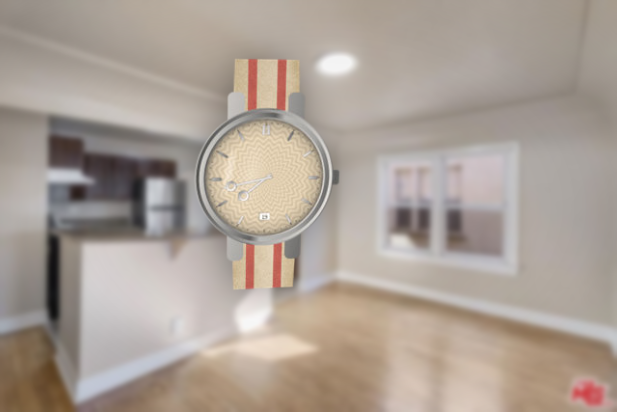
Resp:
7h43
